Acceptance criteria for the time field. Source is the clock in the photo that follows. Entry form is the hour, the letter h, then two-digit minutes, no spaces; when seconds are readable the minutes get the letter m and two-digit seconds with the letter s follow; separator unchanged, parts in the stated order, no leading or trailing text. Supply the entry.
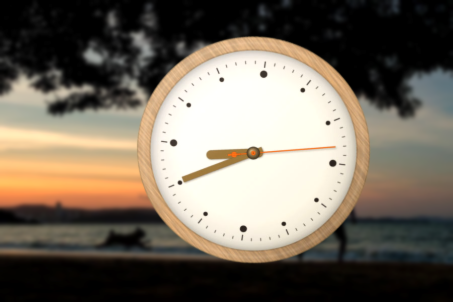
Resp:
8h40m13s
